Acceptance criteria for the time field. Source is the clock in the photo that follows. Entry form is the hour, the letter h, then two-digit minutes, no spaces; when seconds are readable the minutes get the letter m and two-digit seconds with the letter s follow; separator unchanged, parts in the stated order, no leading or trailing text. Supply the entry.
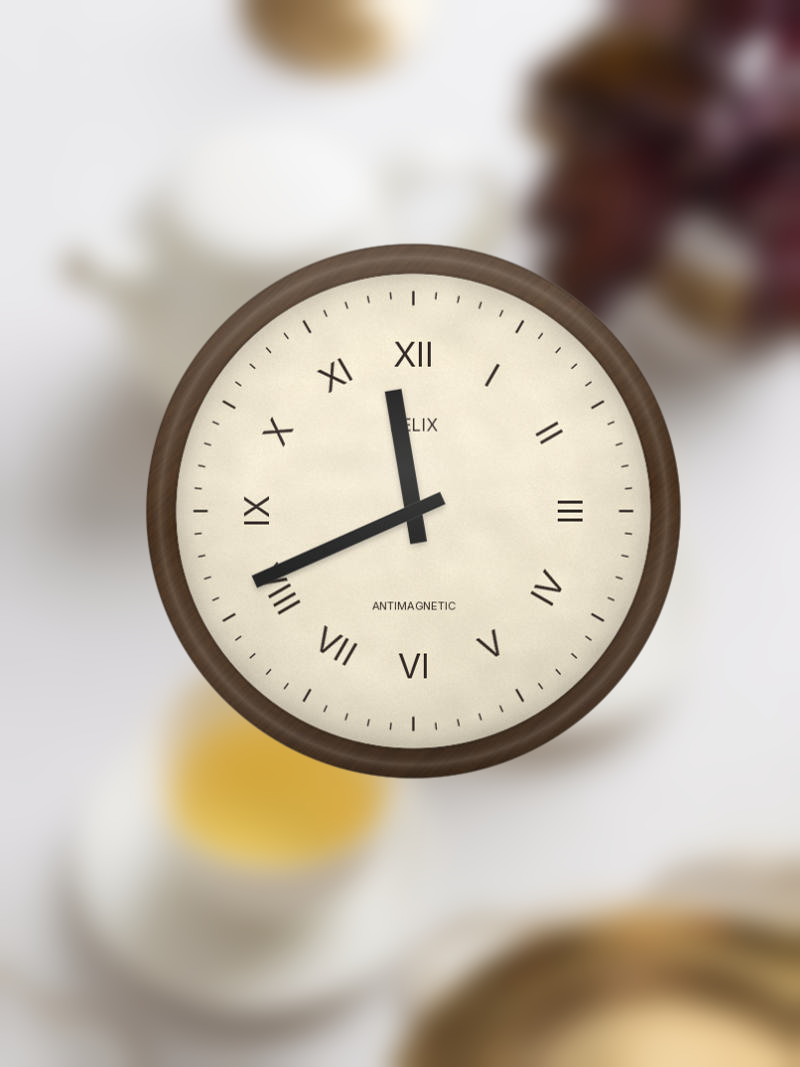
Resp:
11h41
